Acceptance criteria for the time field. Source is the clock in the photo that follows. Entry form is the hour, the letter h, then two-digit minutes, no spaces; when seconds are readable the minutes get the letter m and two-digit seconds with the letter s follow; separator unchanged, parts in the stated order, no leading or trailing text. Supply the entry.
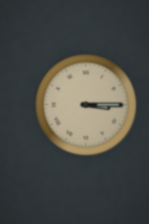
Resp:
3h15
